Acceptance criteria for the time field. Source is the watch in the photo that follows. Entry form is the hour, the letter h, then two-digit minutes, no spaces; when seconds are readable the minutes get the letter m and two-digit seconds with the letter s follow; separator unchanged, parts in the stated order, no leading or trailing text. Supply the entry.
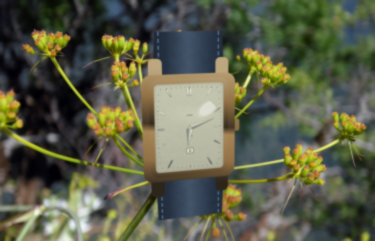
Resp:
6h12
